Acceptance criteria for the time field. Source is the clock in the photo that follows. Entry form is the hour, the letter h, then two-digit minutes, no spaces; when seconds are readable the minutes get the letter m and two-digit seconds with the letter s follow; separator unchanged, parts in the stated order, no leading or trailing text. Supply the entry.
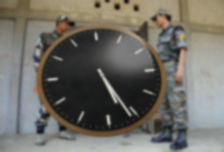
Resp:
5h26
